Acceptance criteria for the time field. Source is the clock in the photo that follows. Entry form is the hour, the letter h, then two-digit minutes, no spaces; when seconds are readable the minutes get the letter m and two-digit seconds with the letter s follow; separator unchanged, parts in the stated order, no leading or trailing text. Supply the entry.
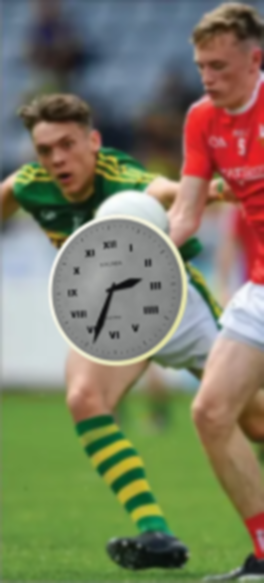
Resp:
2h34
